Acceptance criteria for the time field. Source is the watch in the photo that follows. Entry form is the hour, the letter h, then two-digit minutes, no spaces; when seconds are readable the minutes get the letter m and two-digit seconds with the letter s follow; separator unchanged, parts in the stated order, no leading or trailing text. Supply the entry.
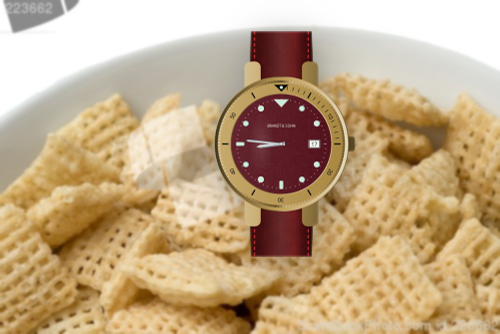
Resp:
8h46
